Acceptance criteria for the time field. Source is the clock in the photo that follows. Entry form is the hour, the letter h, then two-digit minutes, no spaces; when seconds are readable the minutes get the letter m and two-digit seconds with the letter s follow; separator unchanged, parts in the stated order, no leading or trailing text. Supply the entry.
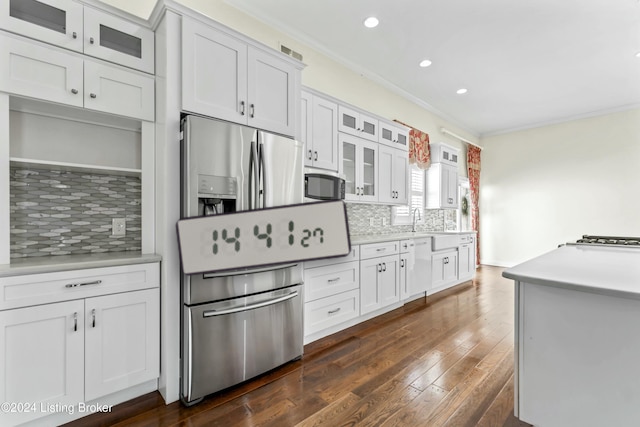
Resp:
14h41m27s
